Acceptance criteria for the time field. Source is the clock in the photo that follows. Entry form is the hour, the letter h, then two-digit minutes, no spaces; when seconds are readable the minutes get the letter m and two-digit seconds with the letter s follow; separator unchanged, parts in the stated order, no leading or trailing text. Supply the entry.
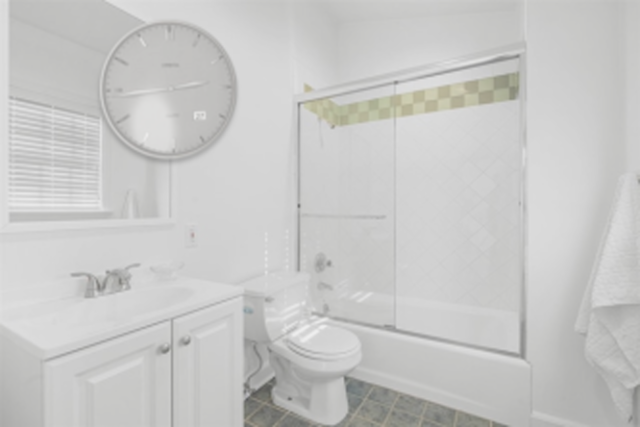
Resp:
2h44
